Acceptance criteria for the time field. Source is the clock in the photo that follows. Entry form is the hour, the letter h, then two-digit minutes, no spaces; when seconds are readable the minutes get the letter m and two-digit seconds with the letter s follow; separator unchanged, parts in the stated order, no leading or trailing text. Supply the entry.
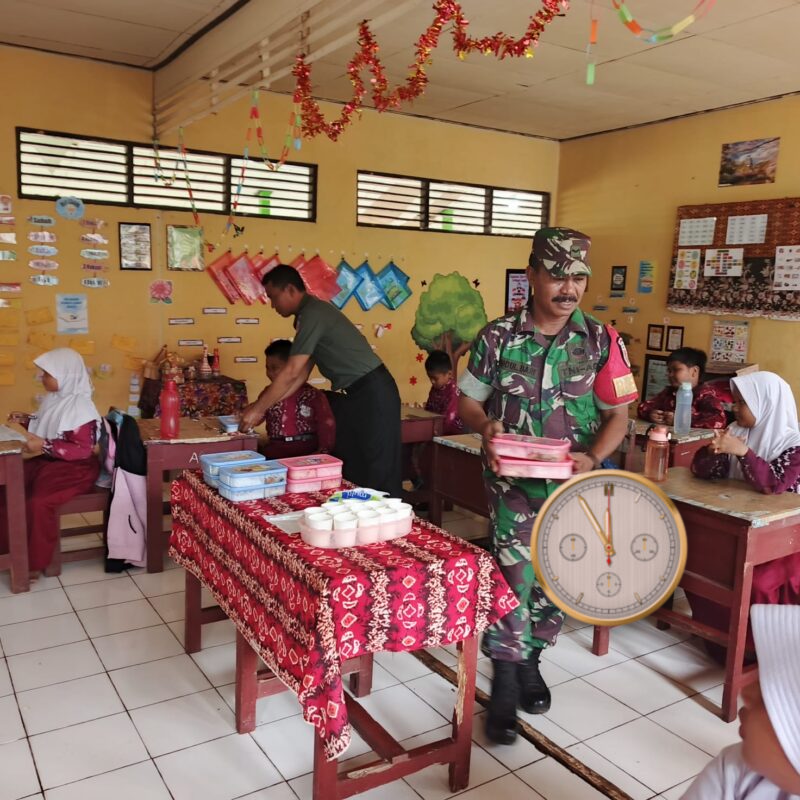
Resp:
11h55
